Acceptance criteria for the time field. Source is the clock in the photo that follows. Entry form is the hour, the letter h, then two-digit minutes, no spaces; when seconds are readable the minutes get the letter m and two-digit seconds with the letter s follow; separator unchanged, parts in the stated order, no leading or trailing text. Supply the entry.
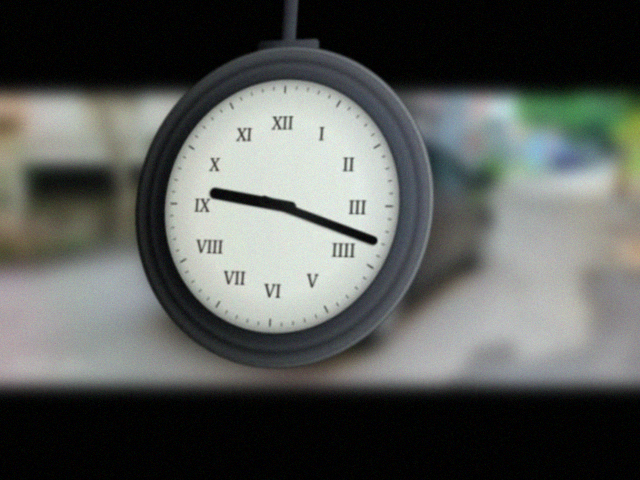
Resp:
9h18
